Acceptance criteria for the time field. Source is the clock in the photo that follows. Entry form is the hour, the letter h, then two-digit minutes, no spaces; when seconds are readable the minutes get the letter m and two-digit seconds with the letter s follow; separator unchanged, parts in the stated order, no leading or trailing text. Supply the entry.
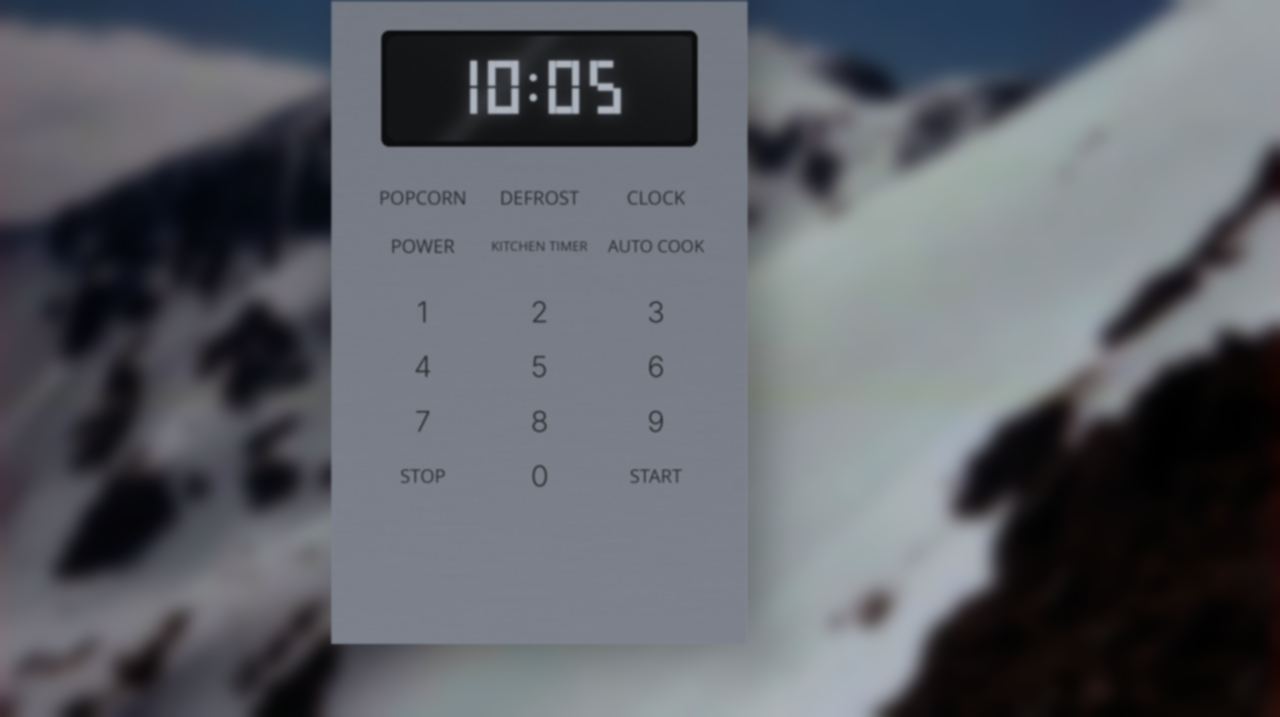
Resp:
10h05
